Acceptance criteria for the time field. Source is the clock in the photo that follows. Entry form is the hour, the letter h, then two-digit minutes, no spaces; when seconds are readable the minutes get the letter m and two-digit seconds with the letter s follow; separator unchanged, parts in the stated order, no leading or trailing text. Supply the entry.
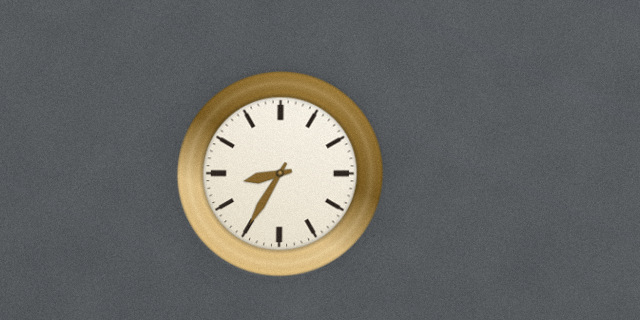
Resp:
8h35
